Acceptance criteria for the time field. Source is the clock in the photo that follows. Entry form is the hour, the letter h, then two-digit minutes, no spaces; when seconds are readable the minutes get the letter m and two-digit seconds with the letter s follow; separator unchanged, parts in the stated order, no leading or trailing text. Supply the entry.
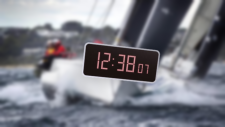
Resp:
12h38m07s
